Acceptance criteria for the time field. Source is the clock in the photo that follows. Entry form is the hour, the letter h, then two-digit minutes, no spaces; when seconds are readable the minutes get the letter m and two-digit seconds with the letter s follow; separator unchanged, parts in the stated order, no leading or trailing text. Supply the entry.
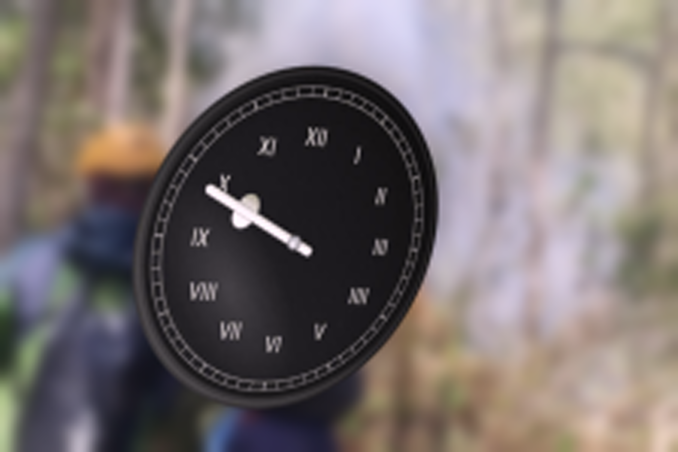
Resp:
9h49
